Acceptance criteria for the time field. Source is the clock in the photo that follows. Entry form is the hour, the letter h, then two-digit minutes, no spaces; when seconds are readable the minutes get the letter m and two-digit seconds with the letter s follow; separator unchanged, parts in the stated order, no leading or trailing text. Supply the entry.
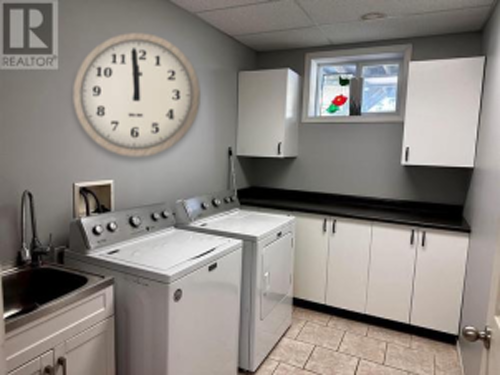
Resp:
11h59
